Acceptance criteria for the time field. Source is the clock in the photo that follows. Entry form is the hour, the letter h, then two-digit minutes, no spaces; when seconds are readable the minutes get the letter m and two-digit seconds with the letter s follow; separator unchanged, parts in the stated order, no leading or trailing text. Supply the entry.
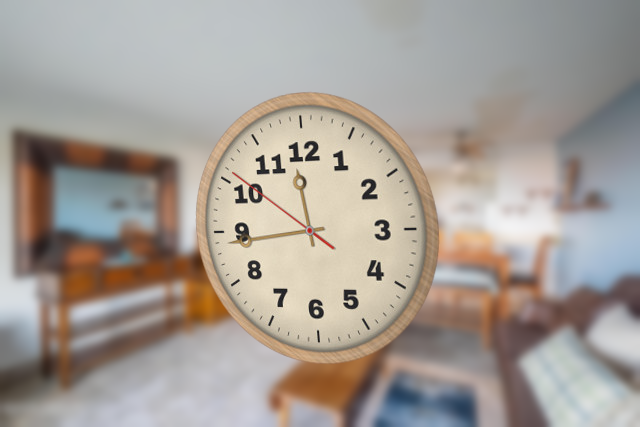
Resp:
11h43m51s
